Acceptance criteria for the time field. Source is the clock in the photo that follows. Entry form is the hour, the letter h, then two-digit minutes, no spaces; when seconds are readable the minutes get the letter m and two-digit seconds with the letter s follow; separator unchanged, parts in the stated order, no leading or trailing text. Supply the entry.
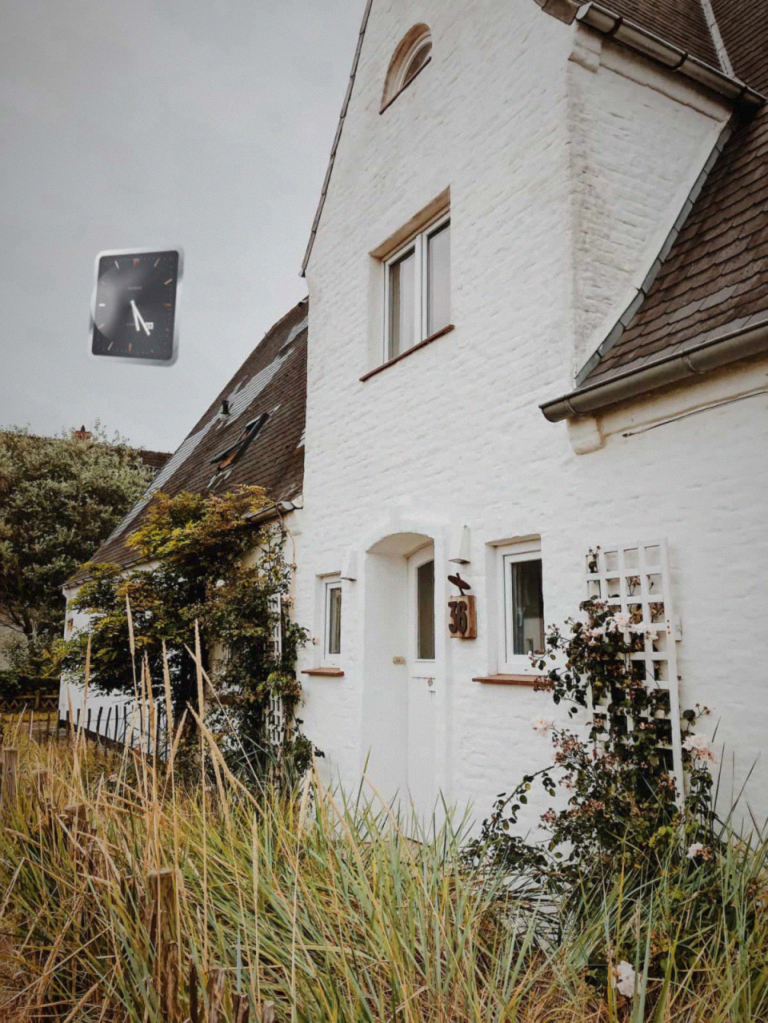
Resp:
5h24
